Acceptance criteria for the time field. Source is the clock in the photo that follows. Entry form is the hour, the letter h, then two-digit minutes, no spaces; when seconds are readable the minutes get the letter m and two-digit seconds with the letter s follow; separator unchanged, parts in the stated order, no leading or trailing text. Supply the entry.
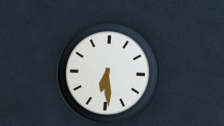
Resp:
6h29
